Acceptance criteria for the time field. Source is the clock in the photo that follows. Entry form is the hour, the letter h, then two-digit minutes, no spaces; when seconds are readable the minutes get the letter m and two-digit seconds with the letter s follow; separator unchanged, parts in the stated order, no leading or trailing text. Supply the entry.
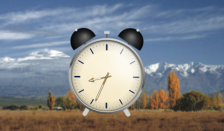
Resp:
8h34
